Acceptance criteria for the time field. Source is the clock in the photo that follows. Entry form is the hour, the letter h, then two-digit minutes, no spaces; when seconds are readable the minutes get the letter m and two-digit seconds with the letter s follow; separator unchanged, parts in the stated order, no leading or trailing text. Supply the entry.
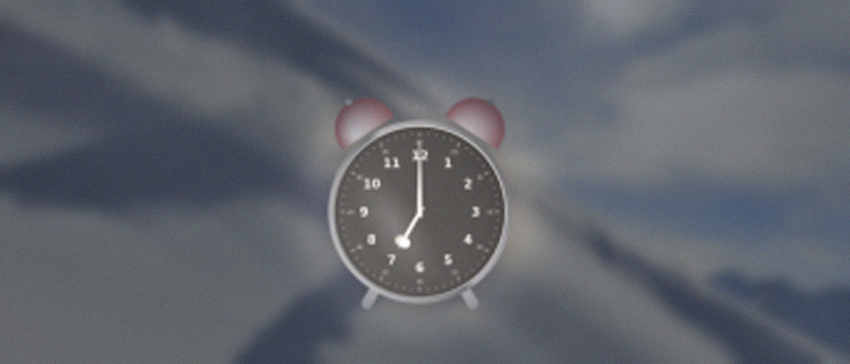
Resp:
7h00
